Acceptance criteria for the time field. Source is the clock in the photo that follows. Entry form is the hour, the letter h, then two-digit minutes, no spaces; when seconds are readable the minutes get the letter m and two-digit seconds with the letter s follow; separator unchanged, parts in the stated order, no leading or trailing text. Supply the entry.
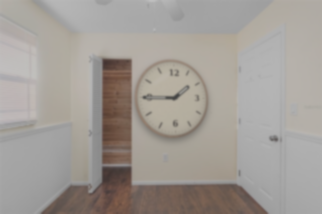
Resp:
1h45
